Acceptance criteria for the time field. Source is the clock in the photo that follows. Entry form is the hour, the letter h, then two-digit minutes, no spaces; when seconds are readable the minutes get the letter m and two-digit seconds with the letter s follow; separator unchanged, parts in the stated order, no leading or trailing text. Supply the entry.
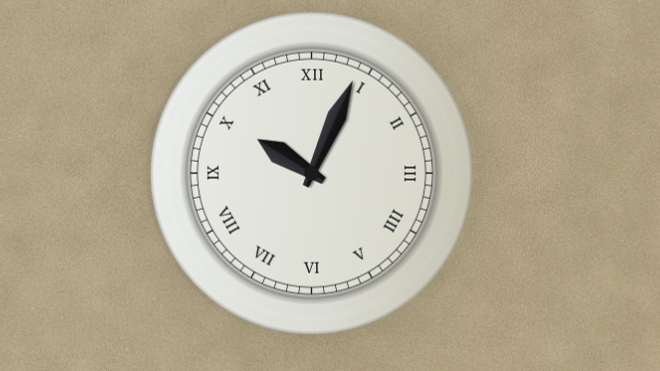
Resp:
10h04
